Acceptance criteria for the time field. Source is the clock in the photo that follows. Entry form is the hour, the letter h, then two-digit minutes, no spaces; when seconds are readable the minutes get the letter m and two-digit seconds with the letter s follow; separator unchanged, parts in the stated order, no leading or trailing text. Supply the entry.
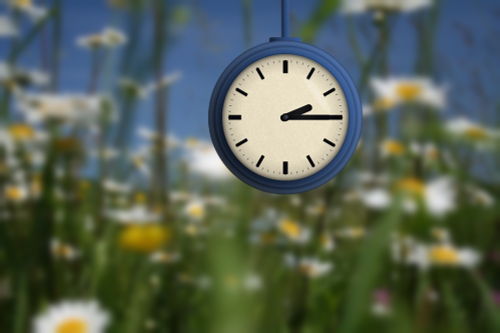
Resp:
2h15
